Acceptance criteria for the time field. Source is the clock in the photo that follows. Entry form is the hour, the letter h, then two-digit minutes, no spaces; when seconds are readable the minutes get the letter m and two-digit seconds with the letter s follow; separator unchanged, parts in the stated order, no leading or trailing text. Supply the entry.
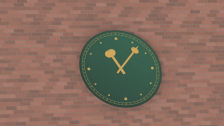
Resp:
11h07
